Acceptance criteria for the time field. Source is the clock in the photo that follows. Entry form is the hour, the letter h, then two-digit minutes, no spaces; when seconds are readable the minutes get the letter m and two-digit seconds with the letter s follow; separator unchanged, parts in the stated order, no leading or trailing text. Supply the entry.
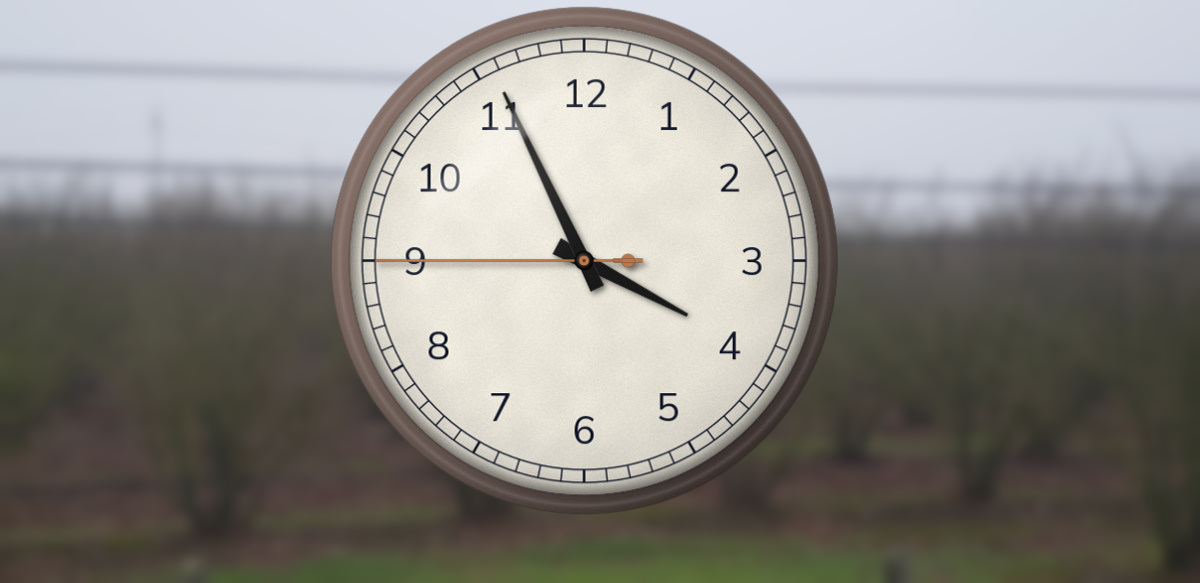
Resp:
3h55m45s
